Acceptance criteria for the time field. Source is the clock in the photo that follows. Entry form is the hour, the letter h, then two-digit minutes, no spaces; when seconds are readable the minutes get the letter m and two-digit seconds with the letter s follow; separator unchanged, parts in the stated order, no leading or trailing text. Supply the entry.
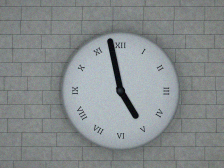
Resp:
4h58
